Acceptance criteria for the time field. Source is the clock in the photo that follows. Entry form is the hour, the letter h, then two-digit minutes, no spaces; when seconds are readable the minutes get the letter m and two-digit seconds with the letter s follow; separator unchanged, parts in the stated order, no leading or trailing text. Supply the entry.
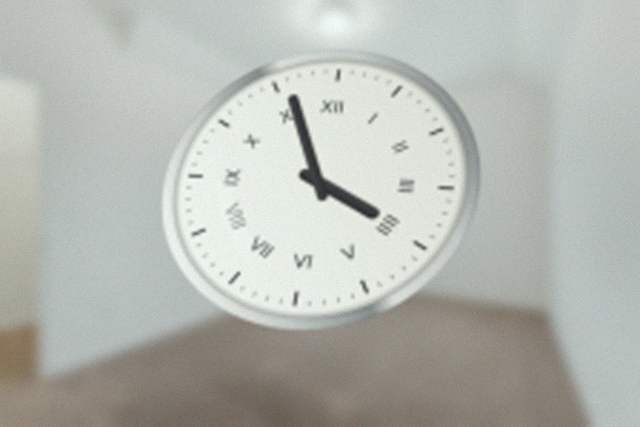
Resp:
3h56
